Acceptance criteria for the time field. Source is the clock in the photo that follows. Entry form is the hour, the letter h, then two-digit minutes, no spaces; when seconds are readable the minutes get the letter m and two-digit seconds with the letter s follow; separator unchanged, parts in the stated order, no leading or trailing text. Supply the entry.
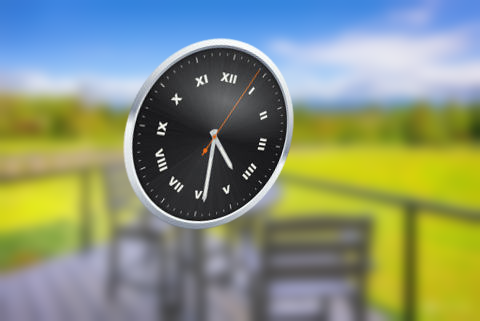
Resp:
4h29m04s
